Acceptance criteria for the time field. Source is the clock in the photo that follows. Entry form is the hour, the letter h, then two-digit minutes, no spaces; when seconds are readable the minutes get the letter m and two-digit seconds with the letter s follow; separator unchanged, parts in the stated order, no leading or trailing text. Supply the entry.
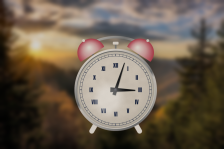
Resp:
3h03
